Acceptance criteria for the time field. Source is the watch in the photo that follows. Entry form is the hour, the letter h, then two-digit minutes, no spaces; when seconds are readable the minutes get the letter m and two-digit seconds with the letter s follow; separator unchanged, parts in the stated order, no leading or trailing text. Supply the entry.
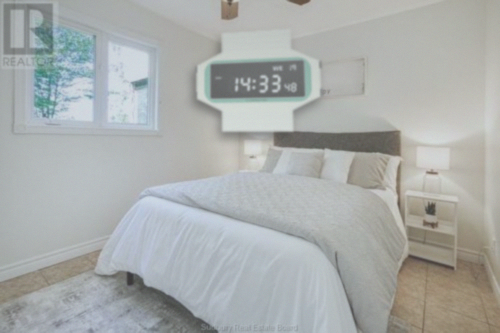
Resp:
14h33
